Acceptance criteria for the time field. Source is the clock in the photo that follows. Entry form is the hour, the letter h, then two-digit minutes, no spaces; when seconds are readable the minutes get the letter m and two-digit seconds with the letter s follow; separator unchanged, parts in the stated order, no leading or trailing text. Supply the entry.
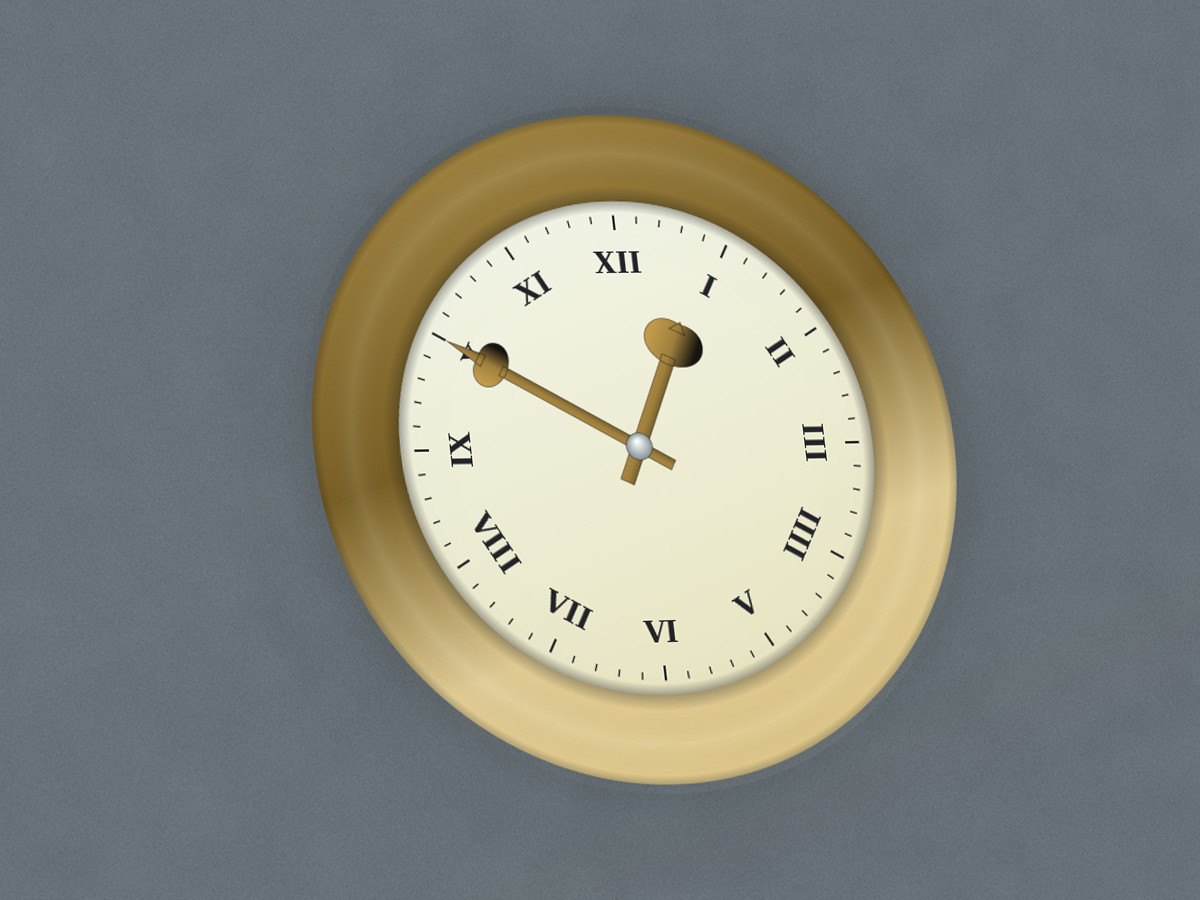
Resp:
12h50
